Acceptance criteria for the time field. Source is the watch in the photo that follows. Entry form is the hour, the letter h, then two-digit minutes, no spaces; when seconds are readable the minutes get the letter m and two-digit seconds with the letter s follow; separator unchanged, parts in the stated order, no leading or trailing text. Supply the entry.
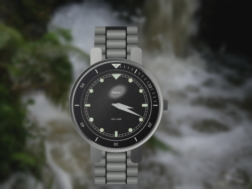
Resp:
3h19
